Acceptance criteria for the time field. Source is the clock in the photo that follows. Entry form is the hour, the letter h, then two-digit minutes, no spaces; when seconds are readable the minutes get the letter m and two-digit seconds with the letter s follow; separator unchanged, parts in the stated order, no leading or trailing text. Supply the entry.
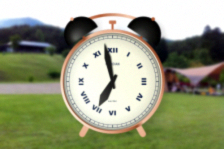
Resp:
6h58
